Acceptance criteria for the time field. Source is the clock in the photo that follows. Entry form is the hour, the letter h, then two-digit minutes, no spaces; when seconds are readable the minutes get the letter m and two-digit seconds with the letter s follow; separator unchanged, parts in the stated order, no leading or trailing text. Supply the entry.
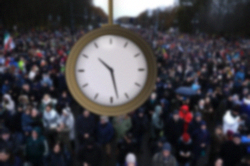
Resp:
10h28
